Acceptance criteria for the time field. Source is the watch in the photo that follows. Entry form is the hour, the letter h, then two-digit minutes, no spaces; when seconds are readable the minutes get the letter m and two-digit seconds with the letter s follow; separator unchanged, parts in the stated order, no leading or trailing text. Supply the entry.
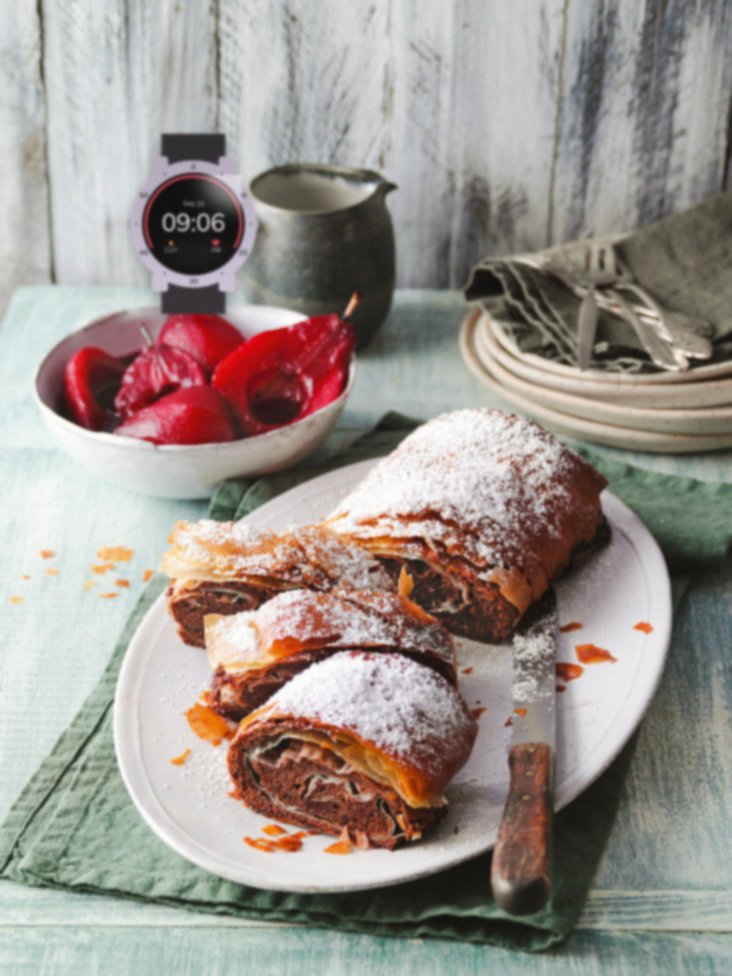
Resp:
9h06
